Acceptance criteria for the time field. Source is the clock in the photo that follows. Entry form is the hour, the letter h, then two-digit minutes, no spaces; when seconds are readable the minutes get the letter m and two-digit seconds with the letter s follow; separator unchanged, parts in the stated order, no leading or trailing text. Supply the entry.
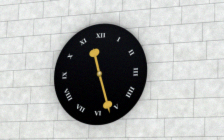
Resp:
11h27
